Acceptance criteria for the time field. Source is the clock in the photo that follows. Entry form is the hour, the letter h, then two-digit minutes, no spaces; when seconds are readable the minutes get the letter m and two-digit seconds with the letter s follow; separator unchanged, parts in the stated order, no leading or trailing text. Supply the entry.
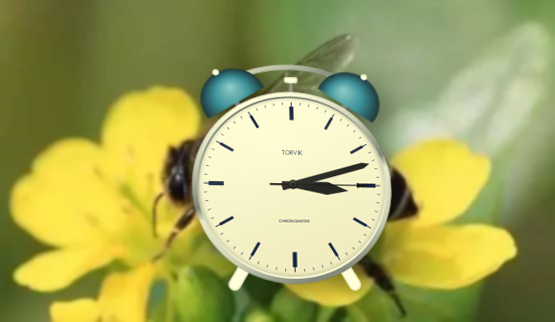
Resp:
3h12m15s
